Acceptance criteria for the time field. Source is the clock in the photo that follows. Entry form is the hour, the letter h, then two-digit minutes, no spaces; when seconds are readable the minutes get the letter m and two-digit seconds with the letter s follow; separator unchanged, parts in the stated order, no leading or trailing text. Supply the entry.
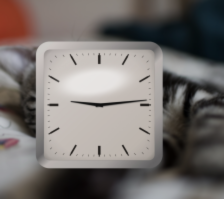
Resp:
9h14
